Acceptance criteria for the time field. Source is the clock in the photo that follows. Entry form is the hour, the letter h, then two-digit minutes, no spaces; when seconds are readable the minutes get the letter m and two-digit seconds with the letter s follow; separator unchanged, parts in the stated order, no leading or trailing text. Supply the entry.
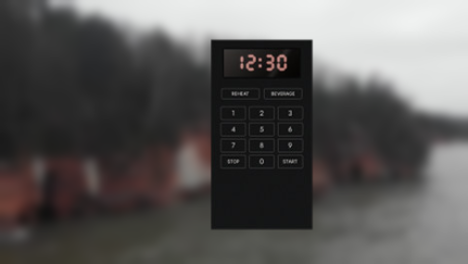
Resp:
12h30
